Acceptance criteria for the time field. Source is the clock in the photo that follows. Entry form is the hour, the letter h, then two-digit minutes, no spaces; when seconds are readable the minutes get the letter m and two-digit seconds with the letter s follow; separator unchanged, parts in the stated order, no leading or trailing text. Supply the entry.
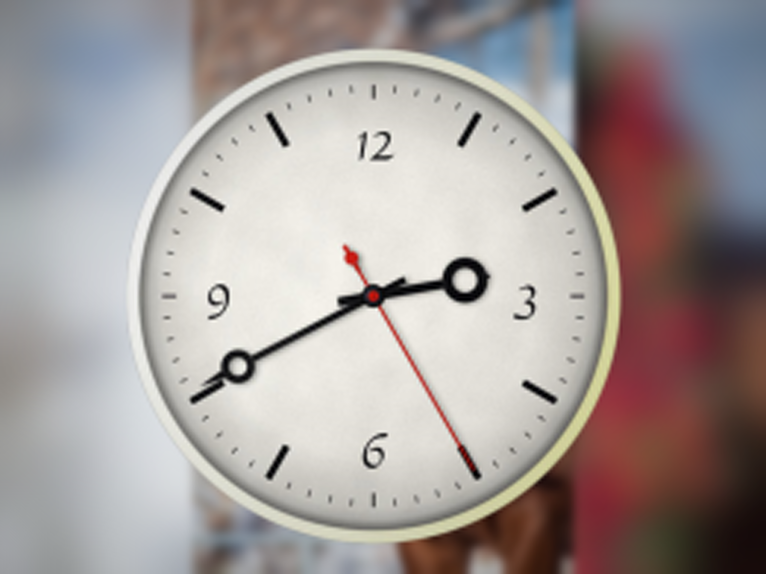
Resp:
2h40m25s
